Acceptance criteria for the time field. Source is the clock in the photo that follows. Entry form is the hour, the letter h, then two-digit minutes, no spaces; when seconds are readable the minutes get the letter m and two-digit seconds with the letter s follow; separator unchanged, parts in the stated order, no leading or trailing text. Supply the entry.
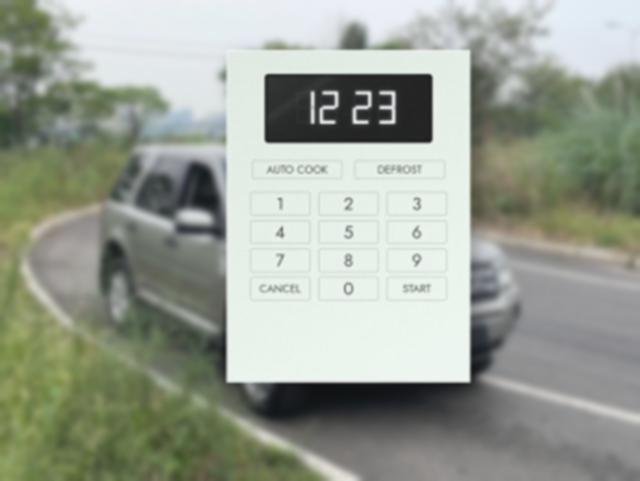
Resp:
12h23
